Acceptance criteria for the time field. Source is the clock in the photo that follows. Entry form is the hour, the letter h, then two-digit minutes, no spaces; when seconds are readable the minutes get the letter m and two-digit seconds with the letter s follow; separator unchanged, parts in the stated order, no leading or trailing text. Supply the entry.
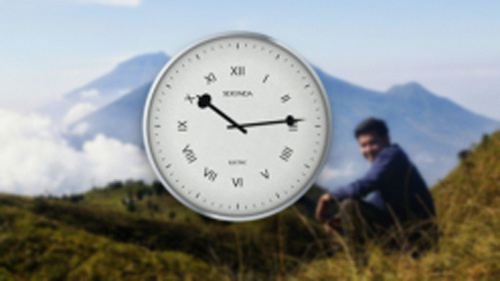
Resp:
10h14
